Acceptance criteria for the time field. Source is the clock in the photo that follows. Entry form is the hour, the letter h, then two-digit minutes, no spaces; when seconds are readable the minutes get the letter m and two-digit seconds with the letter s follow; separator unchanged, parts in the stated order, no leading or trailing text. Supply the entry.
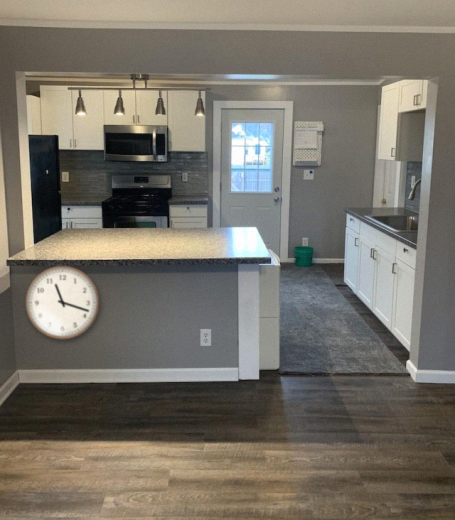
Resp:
11h18
